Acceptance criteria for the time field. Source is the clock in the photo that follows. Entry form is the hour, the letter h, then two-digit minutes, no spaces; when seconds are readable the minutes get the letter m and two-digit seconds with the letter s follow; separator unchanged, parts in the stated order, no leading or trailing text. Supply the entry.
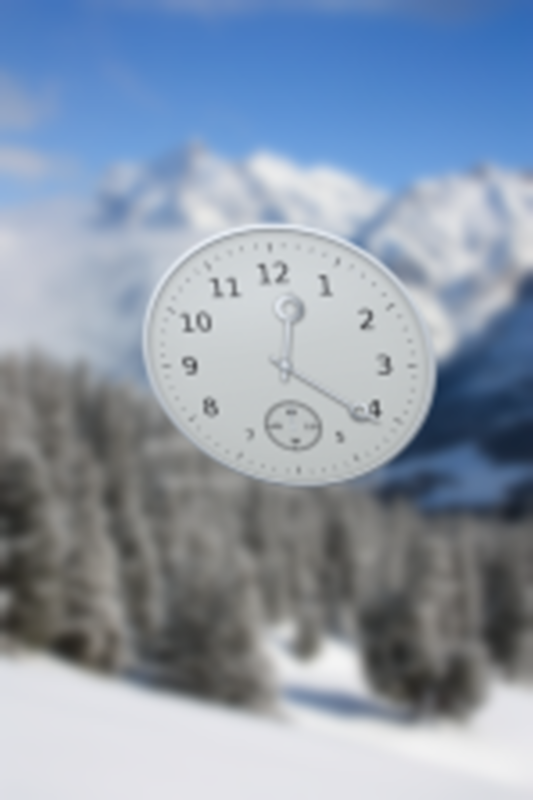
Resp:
12h21
